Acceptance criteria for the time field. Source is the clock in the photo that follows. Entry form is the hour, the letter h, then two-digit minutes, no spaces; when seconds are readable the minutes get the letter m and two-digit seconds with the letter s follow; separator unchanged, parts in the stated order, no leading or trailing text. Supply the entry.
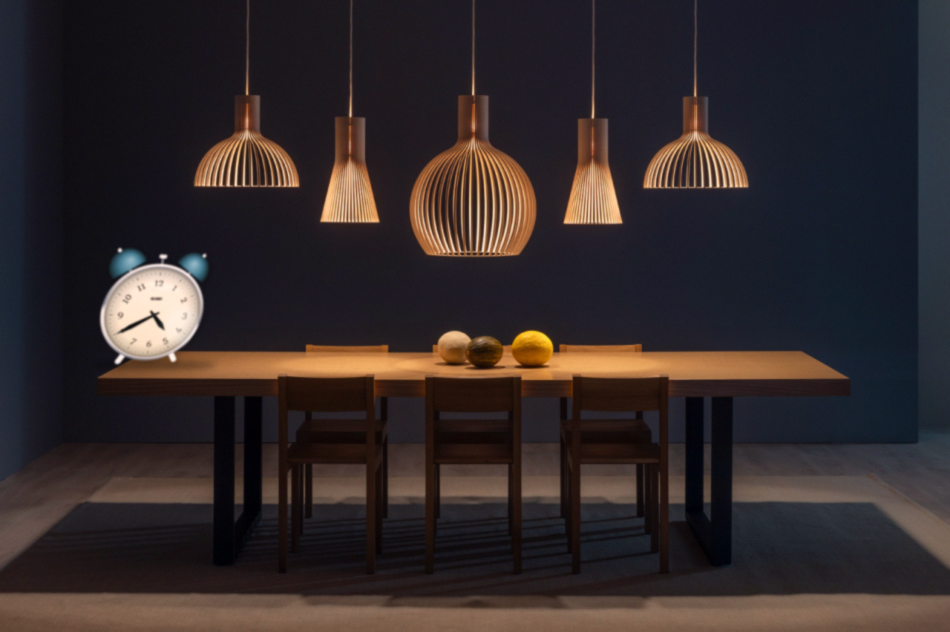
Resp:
4h40
